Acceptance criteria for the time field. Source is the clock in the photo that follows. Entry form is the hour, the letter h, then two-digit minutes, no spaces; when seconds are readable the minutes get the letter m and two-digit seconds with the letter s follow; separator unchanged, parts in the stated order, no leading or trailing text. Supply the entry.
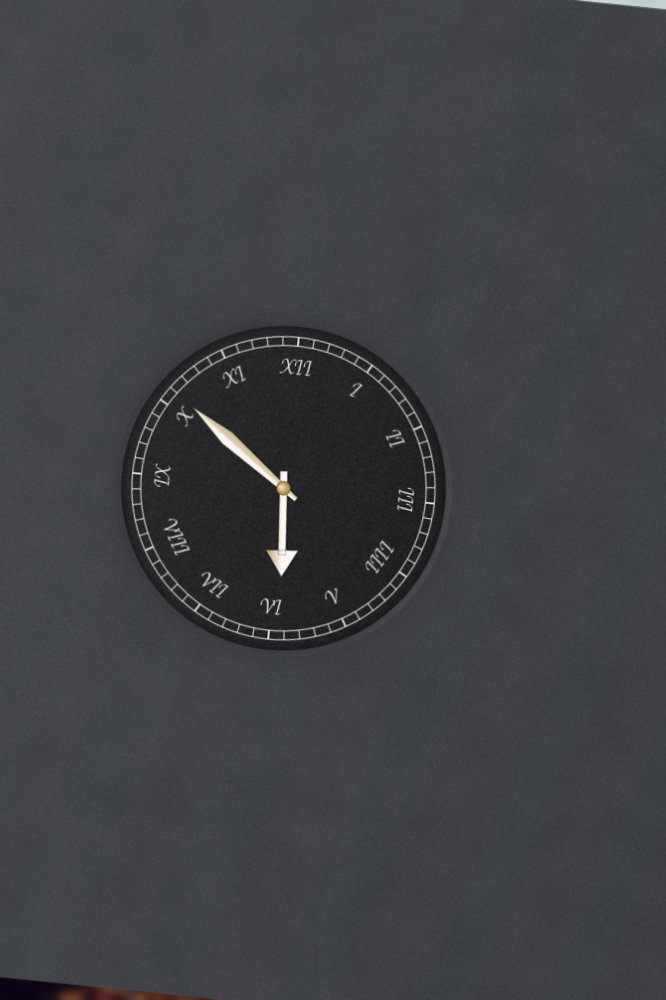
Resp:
5h51
